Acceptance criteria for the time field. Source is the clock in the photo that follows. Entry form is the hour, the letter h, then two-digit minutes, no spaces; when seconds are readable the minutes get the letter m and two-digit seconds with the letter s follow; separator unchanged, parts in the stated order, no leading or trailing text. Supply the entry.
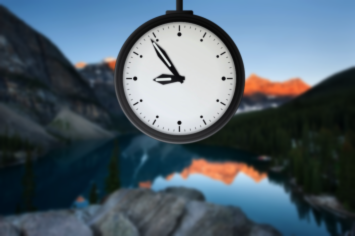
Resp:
8h54
